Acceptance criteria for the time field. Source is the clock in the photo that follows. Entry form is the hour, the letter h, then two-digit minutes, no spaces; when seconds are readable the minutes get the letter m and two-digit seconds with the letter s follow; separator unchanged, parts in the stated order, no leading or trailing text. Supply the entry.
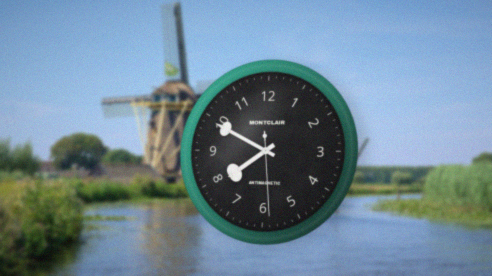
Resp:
7h49m29s
